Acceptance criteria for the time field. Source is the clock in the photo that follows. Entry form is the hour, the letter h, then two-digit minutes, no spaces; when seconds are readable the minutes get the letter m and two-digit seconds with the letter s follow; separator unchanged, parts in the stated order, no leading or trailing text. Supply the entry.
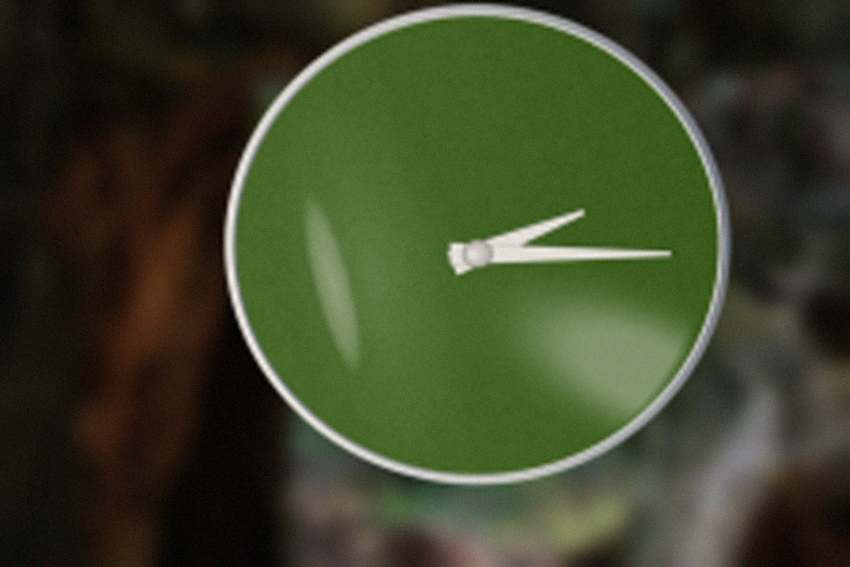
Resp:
2h15
